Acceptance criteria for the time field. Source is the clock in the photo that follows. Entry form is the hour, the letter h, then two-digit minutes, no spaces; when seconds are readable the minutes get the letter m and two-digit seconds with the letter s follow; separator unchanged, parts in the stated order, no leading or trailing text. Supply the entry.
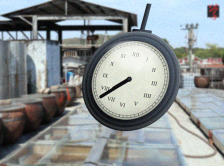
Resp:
7h38
